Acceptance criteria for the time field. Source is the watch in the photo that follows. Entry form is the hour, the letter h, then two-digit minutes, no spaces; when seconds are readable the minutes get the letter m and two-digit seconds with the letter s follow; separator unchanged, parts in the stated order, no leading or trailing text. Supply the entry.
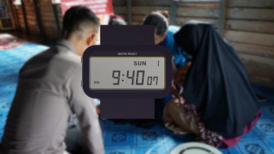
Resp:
9h40m07s
